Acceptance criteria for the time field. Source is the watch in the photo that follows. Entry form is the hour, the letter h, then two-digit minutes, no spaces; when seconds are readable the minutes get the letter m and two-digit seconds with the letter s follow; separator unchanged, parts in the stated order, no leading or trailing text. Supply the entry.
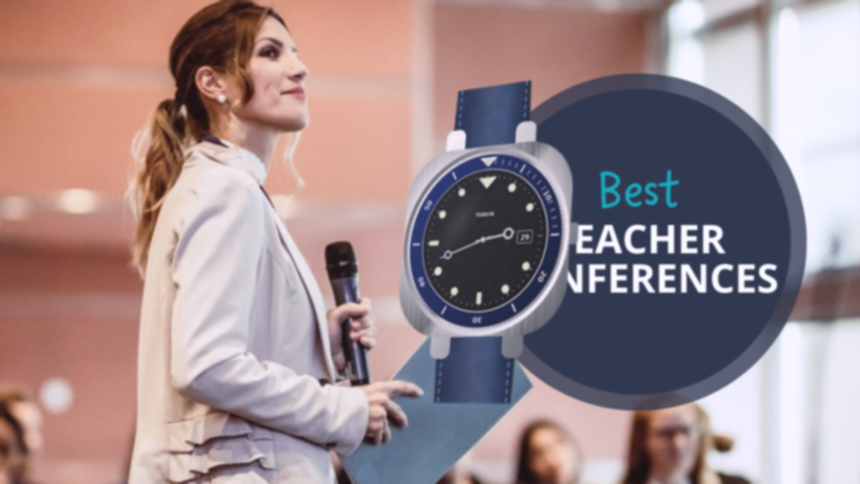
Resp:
2h42
